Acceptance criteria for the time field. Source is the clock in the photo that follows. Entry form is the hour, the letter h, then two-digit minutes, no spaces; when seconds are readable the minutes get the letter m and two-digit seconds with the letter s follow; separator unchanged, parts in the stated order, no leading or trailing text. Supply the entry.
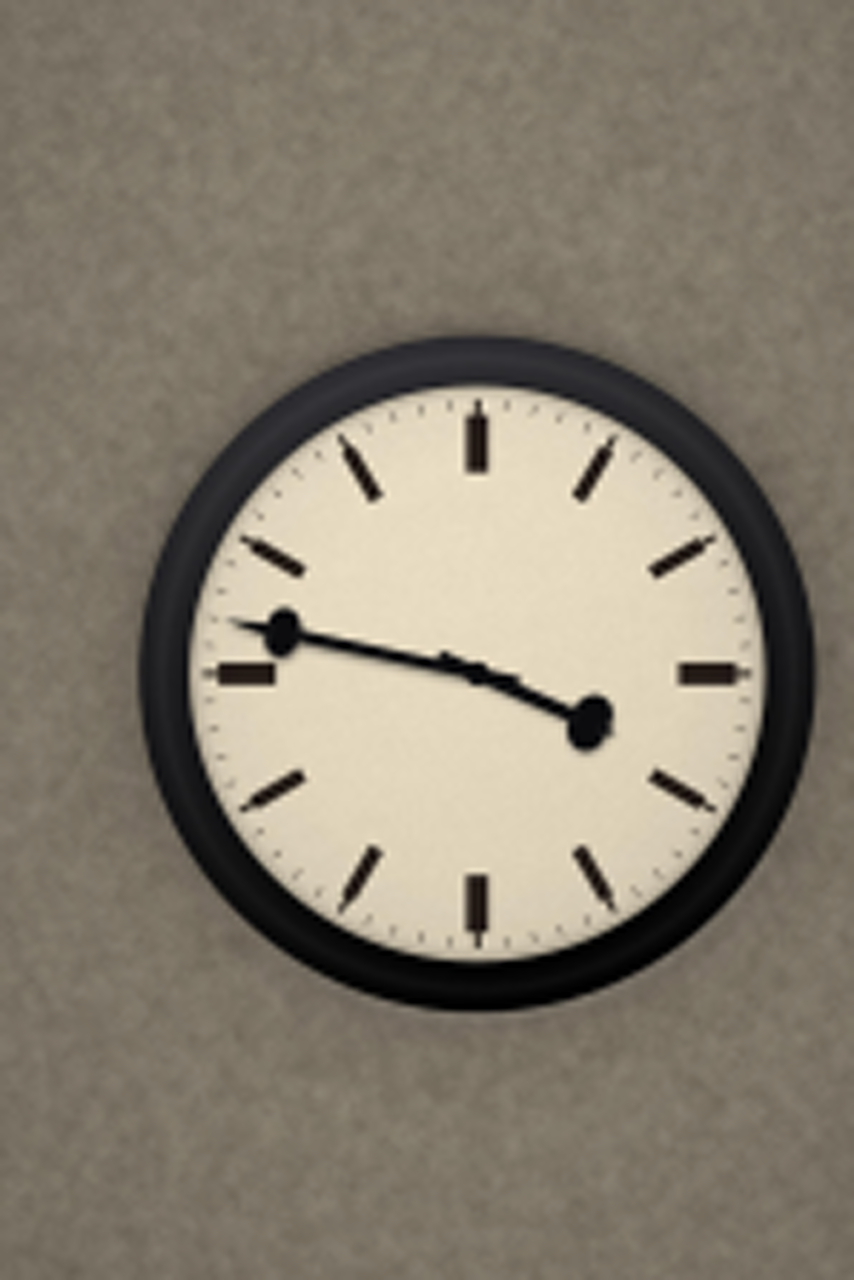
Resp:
3h47
